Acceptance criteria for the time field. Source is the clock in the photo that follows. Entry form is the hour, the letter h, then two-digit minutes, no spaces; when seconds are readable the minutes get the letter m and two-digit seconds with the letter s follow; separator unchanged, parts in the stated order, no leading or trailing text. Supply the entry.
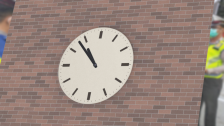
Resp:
10h53
